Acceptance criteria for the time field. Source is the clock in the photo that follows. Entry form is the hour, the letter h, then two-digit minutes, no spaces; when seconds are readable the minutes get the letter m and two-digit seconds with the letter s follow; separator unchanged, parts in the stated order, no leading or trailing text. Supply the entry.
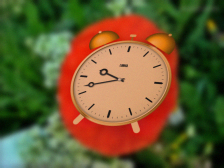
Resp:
9h42
